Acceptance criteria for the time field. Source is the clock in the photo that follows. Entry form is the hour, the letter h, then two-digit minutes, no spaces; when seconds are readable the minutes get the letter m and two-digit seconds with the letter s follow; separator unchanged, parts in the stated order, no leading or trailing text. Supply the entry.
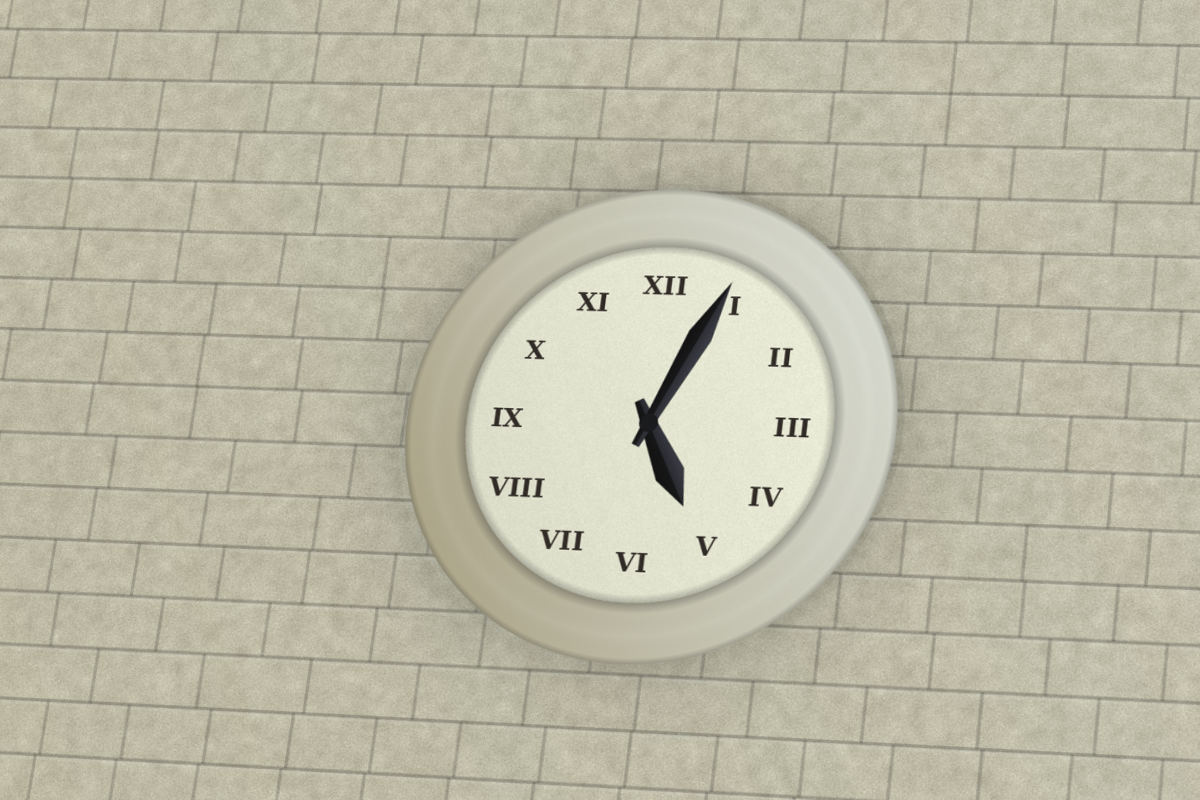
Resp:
5h04
